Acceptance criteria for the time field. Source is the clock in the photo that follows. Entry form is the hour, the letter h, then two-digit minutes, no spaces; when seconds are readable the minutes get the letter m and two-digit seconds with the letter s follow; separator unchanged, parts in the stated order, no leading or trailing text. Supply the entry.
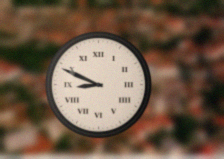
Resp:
8h49
